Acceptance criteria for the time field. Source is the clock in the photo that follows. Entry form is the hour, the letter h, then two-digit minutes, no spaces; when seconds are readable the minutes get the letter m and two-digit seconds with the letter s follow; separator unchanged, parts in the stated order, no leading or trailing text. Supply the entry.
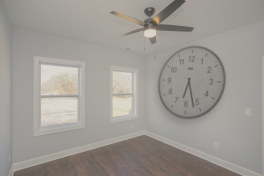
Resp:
6h27
